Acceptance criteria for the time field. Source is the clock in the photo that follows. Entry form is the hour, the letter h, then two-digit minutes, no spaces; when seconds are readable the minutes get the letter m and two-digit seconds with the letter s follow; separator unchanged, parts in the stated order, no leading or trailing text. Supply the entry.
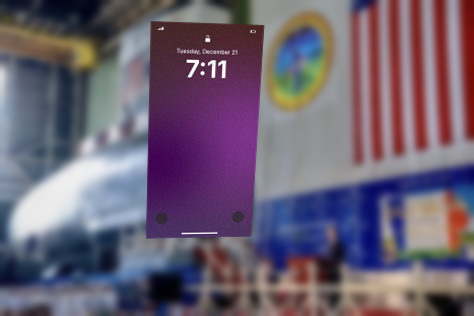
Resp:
7h11
